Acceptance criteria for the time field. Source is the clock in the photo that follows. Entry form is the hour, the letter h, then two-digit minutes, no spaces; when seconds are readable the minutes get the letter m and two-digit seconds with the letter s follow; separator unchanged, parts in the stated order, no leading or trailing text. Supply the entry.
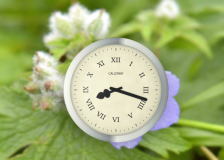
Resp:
8h18
